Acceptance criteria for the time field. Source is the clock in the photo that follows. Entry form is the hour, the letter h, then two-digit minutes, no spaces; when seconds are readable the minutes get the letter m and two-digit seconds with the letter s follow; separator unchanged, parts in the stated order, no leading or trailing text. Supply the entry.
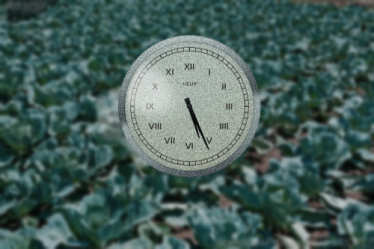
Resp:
5h26
